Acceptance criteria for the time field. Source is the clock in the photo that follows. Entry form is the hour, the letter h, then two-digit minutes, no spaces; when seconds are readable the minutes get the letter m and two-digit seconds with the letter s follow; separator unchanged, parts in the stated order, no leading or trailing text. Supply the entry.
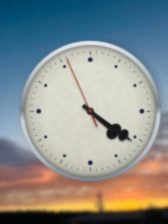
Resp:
4h20m56s
